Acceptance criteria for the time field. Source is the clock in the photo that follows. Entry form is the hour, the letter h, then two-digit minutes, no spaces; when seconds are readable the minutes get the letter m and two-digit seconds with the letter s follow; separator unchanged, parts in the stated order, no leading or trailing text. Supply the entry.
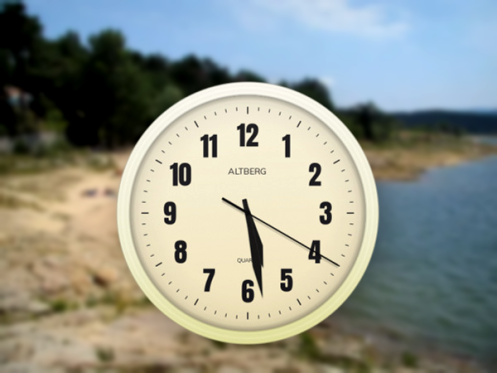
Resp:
5h28m20s
